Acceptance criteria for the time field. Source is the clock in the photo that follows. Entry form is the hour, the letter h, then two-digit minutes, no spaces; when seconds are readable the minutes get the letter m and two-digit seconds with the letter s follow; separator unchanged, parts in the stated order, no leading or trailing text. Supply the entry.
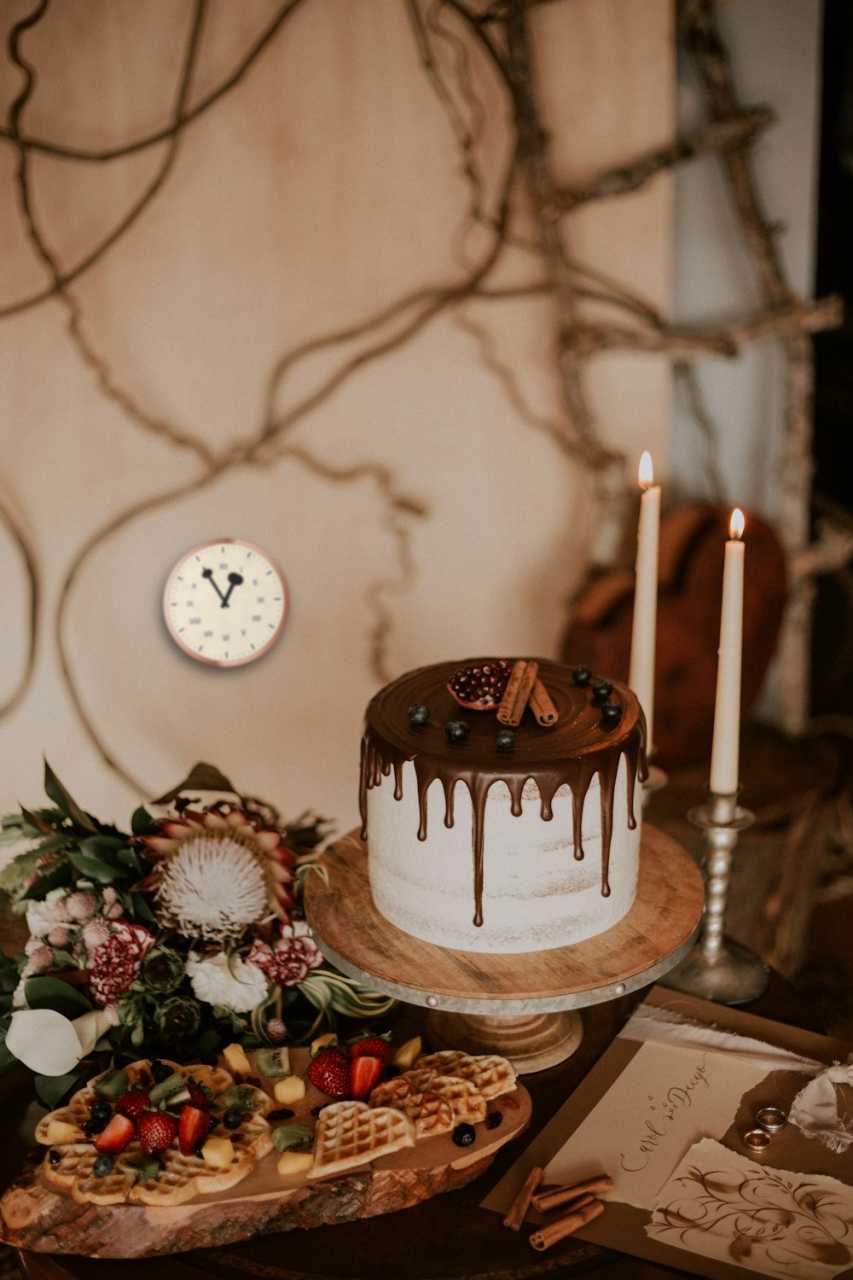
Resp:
12h55
